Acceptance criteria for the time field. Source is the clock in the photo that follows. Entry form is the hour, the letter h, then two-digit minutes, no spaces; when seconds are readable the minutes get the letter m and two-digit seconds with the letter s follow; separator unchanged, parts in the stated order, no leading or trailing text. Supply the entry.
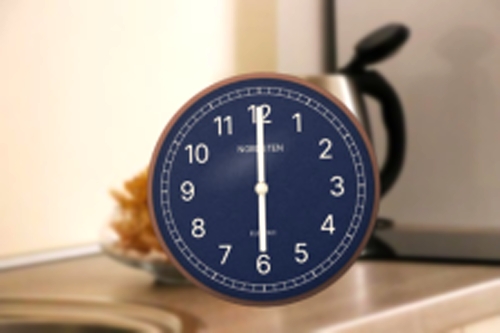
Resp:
6h00
